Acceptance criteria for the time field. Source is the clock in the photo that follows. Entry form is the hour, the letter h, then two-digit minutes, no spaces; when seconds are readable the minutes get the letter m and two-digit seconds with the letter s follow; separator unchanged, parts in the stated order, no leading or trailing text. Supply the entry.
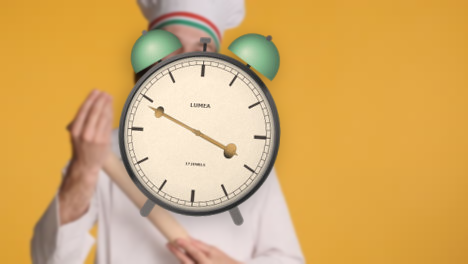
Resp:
3h49
